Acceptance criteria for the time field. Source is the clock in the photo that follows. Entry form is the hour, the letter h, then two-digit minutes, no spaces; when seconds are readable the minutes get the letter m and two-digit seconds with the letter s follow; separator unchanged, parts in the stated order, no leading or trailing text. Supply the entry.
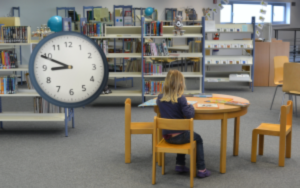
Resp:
8h49
